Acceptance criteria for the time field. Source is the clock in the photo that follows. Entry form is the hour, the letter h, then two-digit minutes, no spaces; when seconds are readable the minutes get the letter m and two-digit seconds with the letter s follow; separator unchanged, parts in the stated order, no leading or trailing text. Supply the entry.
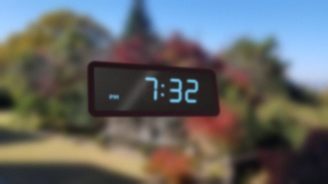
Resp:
7h32
